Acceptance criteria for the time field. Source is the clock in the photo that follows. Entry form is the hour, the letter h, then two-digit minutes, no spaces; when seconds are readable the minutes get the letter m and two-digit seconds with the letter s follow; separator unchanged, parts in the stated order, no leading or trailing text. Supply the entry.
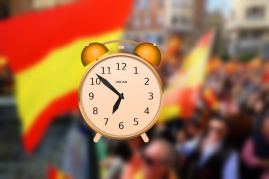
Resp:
6h52
